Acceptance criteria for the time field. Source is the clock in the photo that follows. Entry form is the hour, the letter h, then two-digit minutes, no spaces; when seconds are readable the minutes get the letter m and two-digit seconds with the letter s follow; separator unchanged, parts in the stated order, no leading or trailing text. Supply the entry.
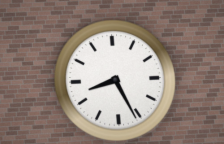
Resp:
8h26
